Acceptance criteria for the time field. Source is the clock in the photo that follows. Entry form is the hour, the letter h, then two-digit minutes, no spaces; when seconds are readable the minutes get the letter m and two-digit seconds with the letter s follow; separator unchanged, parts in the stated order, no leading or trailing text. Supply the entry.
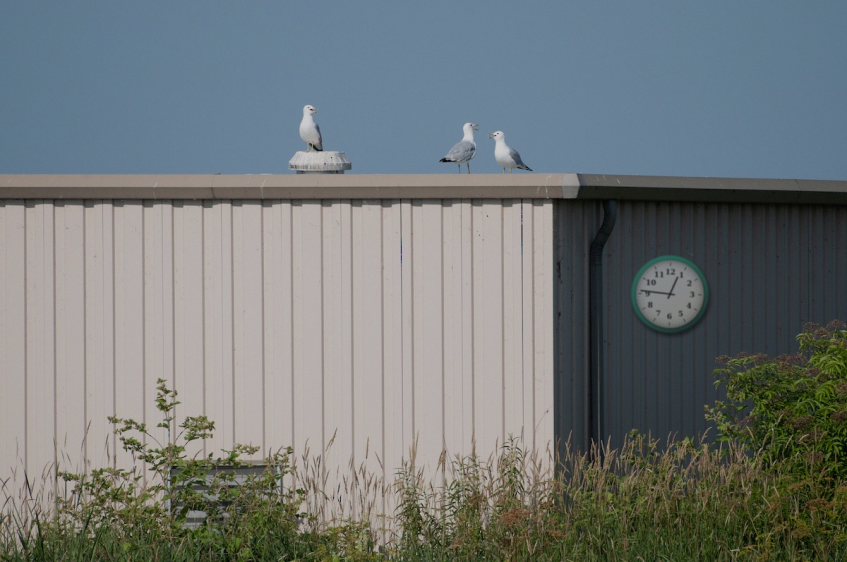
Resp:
12h46
